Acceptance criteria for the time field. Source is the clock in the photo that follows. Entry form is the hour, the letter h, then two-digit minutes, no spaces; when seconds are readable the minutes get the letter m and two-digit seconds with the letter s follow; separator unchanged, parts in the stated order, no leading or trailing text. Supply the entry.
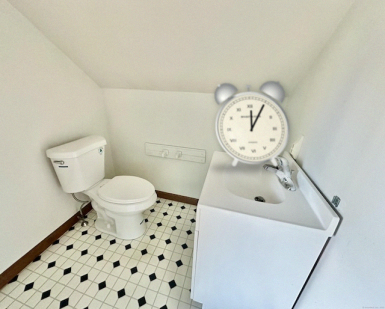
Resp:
12h05
